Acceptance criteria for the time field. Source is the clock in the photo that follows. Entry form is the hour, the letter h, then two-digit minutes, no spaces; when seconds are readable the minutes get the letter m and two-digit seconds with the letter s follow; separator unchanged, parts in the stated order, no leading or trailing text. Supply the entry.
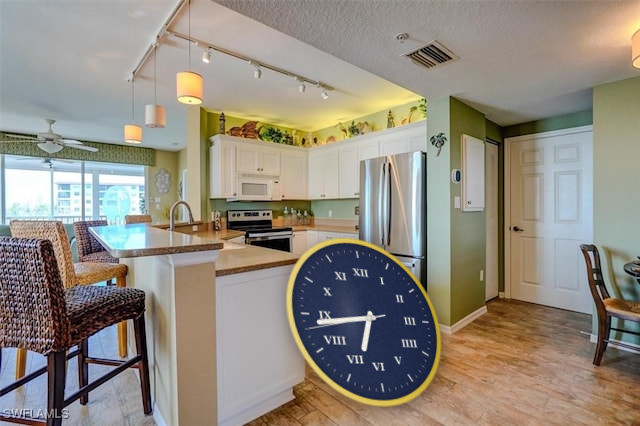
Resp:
6h43m43s
